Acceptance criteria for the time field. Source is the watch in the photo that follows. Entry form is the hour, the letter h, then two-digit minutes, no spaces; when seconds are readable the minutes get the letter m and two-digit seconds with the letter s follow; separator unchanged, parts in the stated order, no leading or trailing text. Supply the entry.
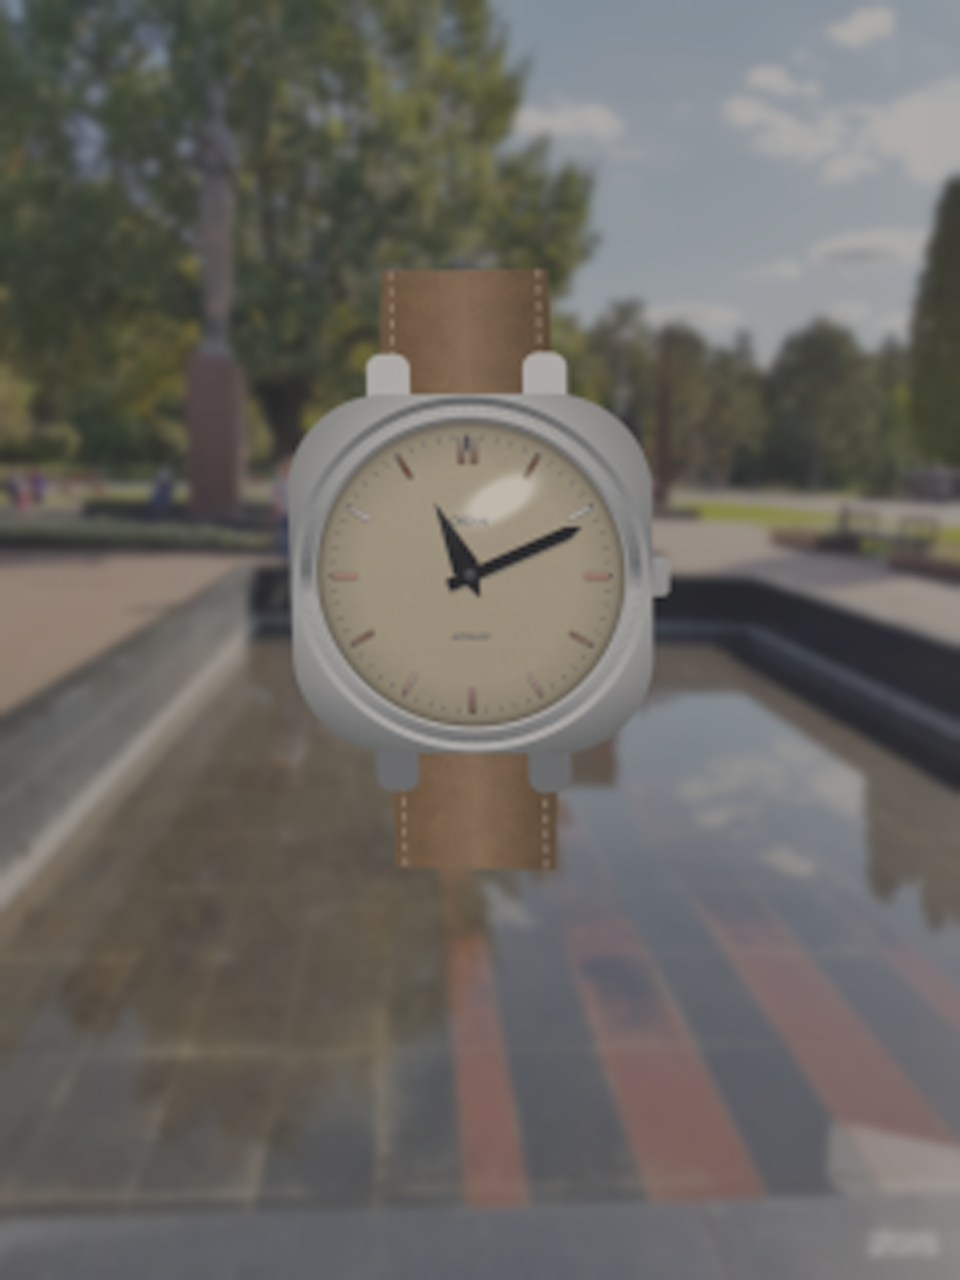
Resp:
11h11
